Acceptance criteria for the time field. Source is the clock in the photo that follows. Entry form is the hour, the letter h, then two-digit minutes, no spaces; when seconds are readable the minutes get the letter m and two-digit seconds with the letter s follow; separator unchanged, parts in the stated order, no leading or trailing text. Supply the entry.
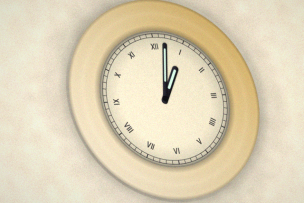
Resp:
1h02
